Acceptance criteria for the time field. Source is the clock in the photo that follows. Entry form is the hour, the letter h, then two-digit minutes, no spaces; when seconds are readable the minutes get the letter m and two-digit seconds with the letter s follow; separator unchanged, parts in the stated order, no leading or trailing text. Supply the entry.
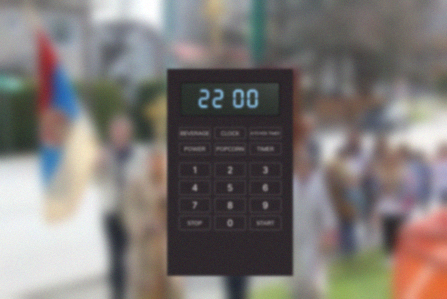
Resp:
22h00
